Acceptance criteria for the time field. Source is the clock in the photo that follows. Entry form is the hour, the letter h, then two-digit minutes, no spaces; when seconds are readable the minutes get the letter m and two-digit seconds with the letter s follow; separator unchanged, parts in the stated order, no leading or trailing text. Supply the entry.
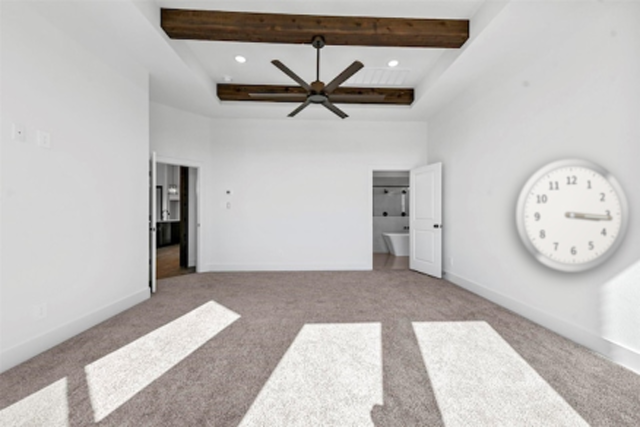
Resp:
3h16
